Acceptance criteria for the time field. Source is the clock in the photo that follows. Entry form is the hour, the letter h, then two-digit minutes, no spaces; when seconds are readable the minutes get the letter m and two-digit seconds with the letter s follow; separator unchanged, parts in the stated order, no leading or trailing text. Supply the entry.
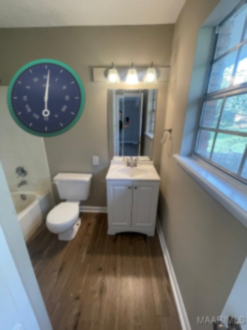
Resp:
6h01
